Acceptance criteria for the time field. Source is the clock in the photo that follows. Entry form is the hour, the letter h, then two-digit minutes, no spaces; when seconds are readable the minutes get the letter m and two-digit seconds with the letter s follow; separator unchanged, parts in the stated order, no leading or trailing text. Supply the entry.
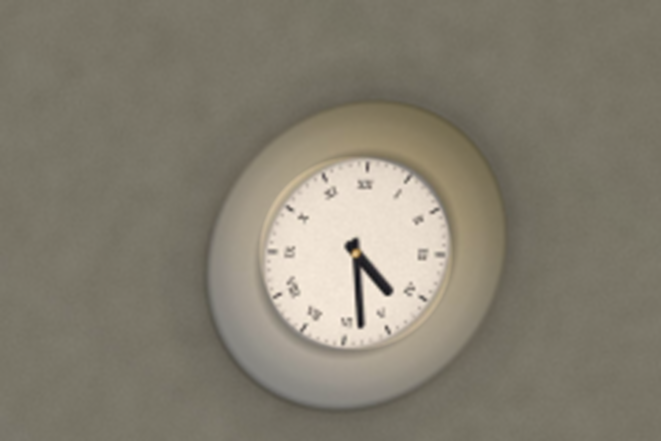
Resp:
4h28
